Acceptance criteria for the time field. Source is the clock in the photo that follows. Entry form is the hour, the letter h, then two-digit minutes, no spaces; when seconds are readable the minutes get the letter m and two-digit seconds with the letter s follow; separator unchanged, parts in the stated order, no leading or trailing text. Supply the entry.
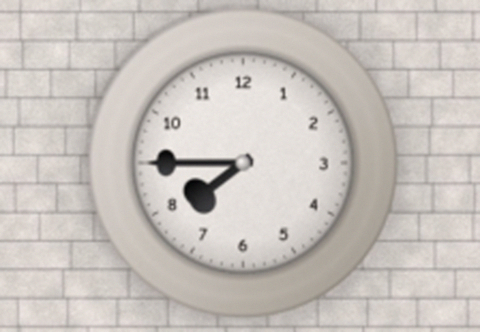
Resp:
7h45
